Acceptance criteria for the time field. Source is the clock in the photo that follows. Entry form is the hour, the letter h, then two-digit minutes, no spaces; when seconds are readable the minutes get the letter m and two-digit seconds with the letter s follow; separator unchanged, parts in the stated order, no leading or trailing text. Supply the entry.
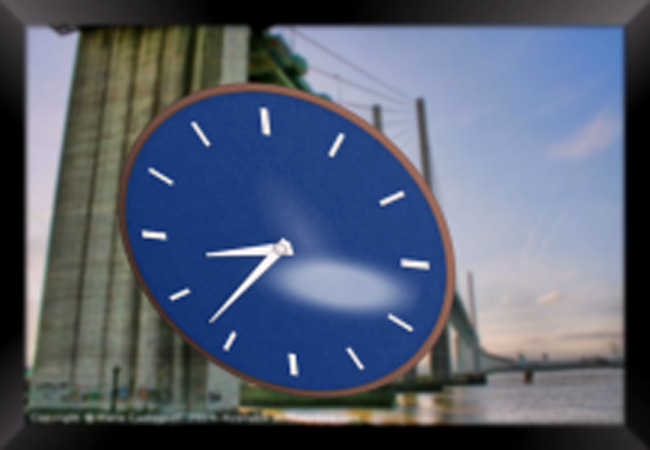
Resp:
8h37
